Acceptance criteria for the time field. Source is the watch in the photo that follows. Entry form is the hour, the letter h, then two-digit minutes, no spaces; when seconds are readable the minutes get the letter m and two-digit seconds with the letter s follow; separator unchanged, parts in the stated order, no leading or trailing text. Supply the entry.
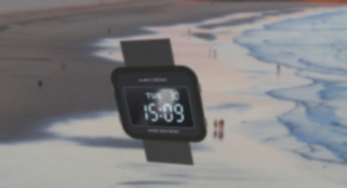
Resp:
15h09
